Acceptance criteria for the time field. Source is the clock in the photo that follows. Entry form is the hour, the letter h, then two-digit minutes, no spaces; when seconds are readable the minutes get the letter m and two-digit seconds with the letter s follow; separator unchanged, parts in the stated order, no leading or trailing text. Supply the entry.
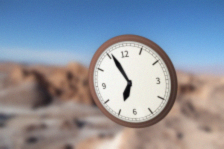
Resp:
6h56
